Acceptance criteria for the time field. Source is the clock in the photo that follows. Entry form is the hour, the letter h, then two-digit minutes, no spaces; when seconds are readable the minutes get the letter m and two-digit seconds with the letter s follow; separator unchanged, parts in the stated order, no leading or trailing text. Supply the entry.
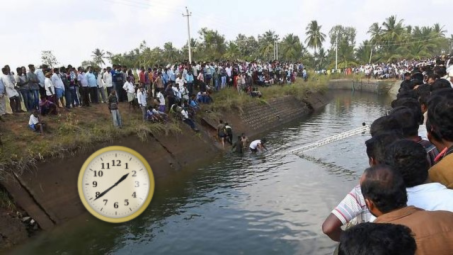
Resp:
1h39
